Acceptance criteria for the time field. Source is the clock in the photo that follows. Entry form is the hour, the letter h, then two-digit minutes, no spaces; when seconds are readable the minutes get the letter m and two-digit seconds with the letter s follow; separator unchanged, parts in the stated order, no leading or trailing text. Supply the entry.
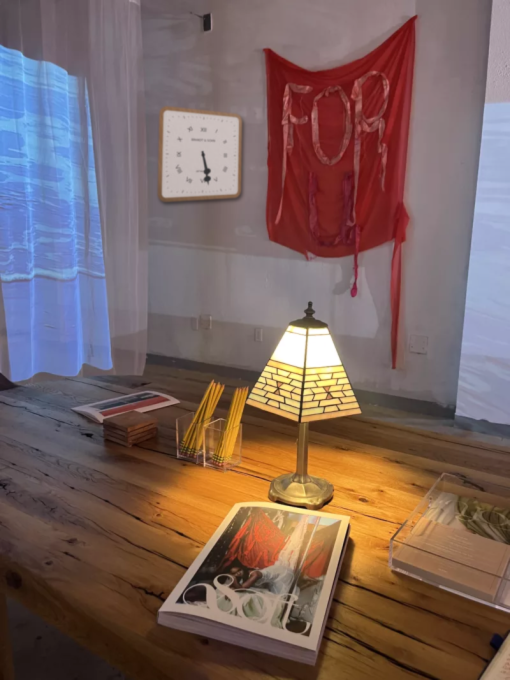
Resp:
5h28
